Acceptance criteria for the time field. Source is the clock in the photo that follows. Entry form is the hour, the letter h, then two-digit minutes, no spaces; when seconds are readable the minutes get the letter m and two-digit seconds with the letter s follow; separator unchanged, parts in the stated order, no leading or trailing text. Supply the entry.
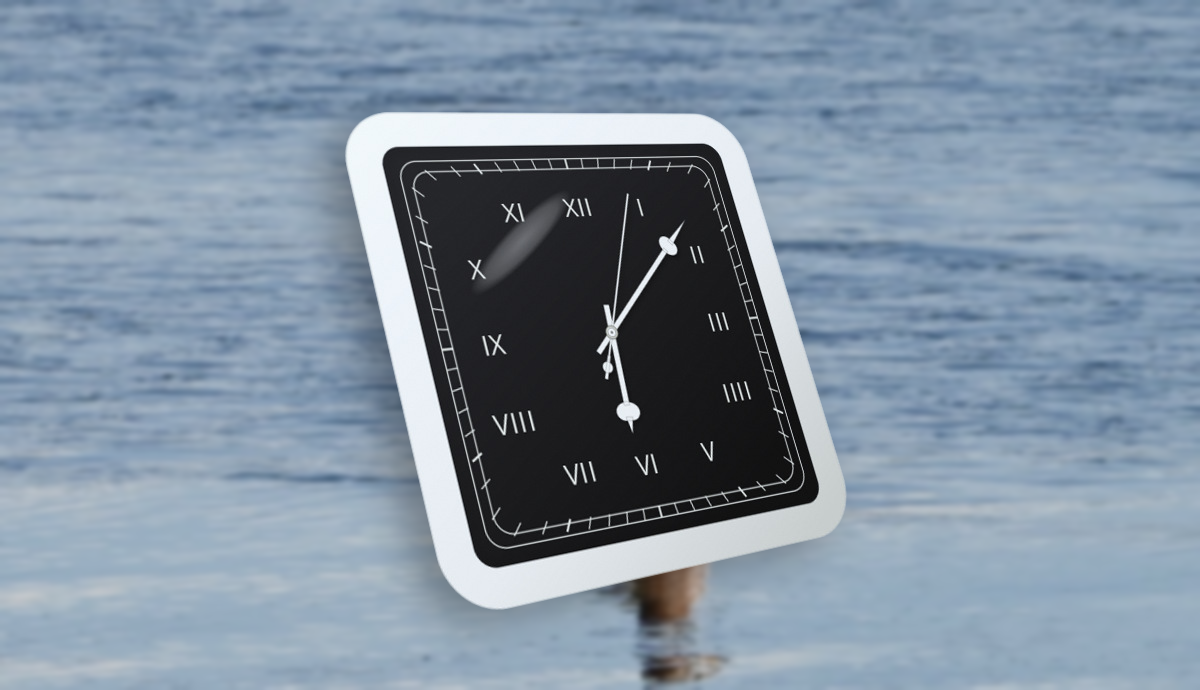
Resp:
6h08m04s
